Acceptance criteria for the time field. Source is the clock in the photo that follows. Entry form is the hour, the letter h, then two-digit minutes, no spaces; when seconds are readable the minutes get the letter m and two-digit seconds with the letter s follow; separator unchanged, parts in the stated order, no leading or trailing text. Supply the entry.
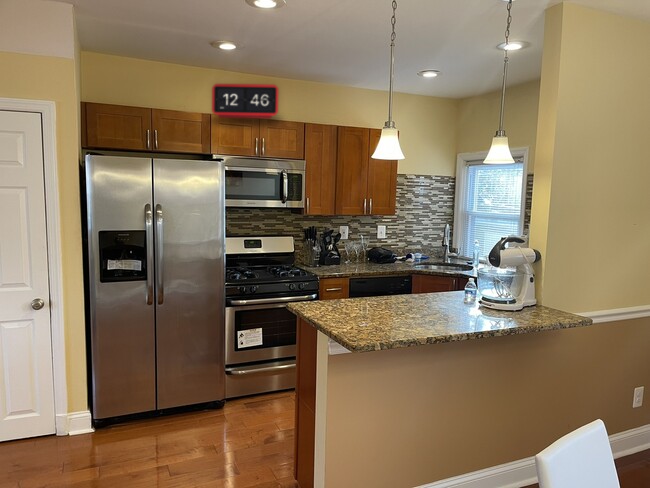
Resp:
12h46
